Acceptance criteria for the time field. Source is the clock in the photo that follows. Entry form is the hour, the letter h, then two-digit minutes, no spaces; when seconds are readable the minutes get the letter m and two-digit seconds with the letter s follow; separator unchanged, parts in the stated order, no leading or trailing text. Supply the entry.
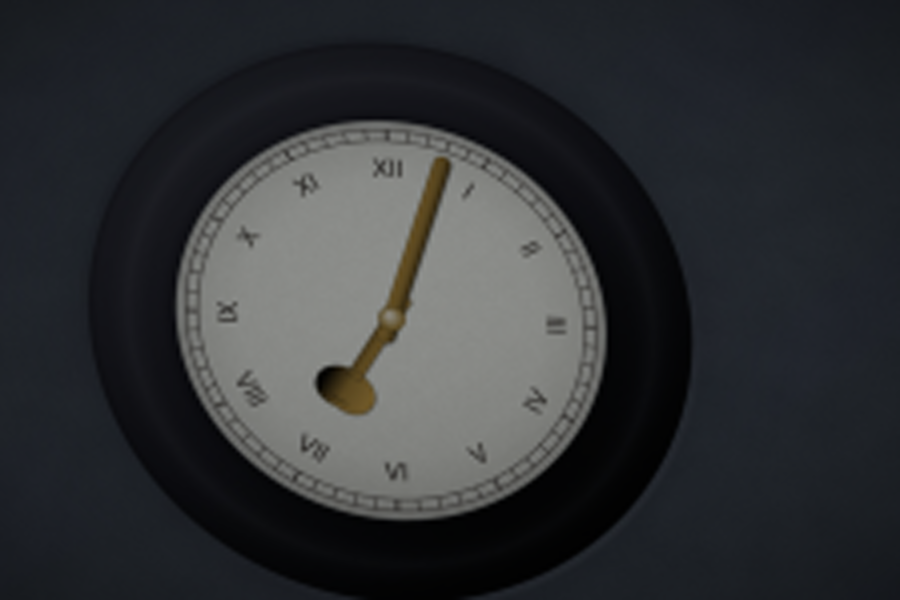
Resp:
7h03
